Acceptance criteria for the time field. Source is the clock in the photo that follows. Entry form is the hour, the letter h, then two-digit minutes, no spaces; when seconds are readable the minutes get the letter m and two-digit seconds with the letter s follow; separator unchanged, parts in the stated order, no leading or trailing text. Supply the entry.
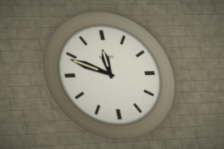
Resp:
11h49
